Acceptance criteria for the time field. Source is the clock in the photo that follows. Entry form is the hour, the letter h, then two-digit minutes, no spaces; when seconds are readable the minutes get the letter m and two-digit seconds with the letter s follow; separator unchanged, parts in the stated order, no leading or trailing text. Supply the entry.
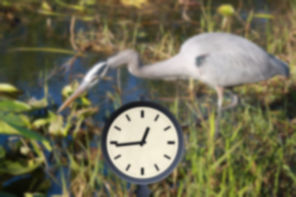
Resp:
12h44
